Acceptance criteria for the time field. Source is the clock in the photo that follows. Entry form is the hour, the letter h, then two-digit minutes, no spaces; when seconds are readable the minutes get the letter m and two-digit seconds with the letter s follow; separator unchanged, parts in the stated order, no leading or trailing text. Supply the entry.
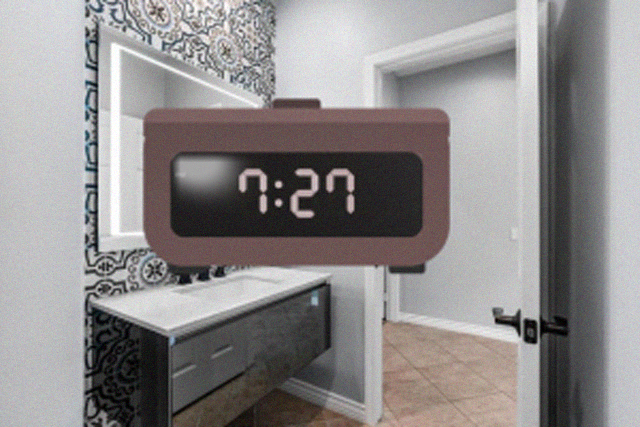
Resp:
7h27
